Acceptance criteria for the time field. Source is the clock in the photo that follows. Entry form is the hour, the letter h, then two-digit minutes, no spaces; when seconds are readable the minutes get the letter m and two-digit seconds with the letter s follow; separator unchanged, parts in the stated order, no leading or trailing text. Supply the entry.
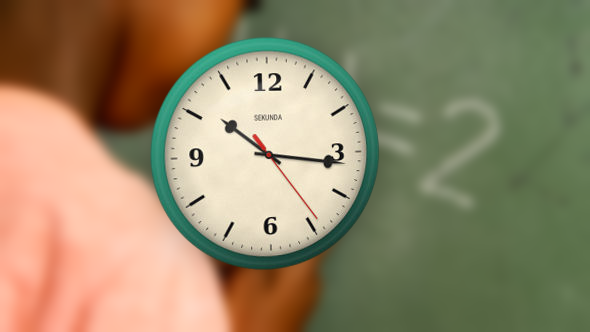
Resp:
10h16m24s
